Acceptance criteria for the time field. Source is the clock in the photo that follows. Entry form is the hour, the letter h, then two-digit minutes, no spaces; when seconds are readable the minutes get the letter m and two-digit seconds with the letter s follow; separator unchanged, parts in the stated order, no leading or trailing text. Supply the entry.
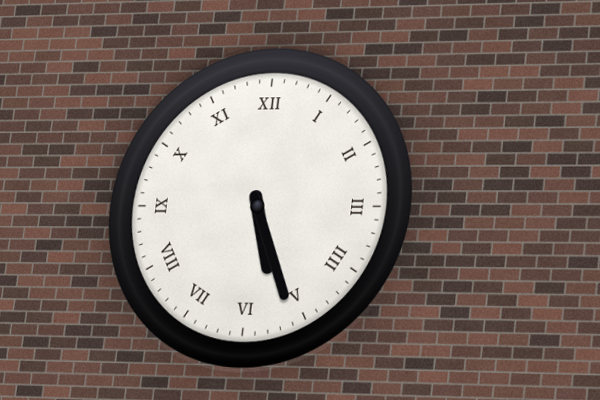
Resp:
5h26
